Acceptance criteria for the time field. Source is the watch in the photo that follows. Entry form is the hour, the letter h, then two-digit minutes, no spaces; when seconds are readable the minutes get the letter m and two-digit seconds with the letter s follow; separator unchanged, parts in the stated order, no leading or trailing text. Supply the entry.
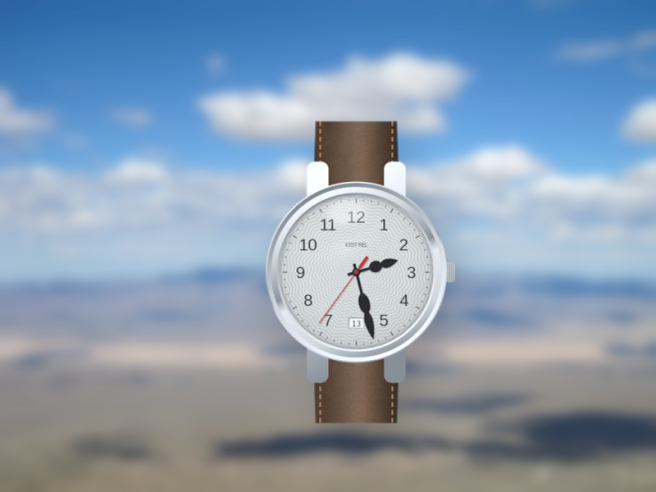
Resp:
2h27m36s
